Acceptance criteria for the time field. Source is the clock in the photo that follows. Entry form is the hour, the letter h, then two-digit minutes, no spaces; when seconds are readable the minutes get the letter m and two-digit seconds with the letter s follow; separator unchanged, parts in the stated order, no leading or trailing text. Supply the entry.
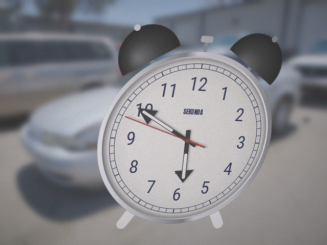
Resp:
5h49m48s
